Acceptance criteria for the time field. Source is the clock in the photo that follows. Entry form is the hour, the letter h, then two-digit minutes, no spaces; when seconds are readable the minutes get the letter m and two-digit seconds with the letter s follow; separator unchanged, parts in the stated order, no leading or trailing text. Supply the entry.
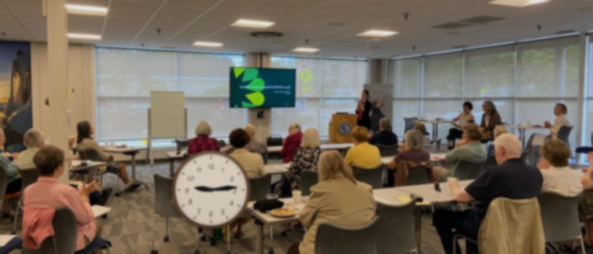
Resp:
9h14
